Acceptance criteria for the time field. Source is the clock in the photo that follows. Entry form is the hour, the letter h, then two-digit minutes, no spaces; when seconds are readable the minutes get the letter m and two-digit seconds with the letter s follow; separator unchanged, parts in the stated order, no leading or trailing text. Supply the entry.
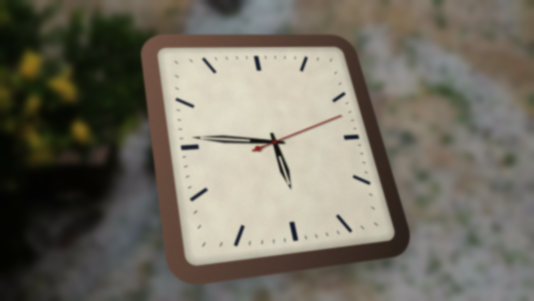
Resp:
5h46m12s
